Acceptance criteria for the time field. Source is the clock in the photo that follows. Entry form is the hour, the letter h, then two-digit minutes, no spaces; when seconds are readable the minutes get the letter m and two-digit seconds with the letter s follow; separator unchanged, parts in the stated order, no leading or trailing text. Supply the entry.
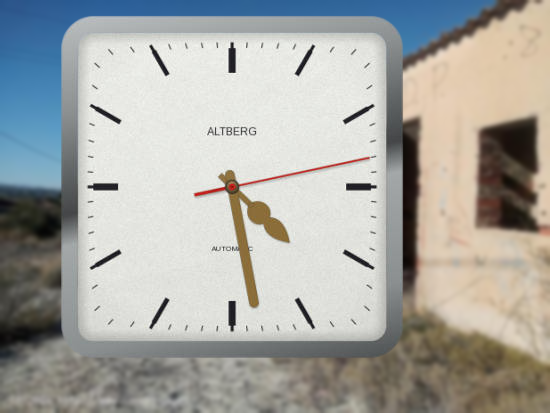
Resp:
4h28m13s
